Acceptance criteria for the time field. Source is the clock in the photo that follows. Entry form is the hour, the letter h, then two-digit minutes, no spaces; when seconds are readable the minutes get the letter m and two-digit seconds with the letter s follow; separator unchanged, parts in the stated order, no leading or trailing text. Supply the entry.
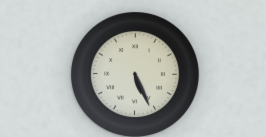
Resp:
5h26
